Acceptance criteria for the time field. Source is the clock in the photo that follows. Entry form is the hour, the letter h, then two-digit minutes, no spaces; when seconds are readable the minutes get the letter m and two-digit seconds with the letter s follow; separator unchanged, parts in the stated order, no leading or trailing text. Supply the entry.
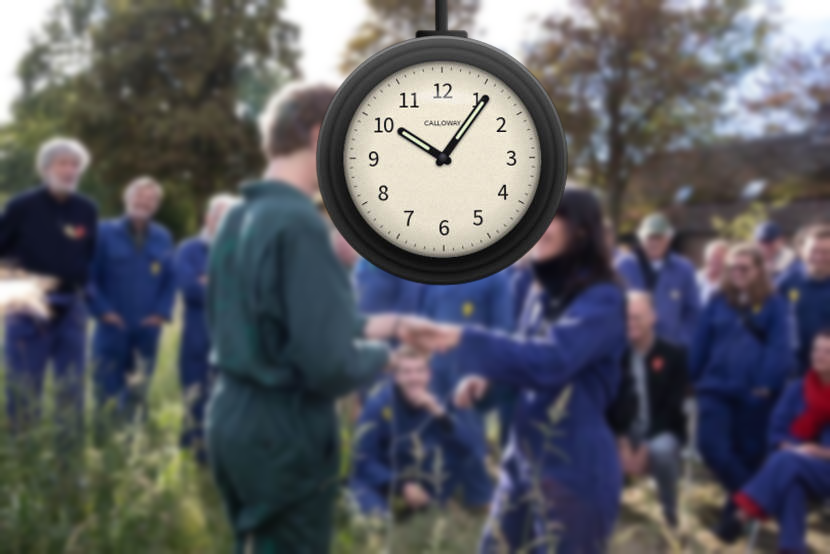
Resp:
10h06
